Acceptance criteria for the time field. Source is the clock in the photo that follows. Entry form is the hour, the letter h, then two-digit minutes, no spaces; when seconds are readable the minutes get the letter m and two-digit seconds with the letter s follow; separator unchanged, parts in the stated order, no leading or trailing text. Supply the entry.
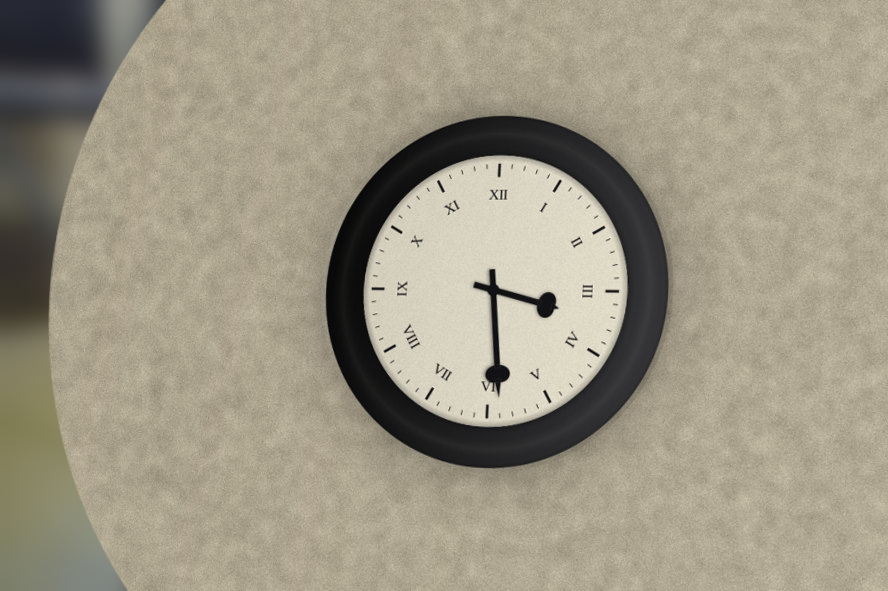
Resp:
3h29
